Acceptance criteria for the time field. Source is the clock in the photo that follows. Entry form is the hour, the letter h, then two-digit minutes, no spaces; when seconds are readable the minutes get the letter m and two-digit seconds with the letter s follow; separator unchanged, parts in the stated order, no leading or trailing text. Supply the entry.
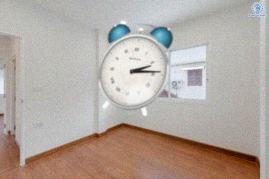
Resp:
2h14
